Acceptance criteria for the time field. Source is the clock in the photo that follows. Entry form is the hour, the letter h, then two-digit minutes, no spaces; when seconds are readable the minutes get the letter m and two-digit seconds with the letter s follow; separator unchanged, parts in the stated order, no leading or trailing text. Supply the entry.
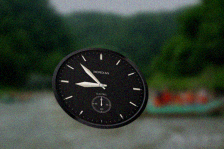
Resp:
8h53
